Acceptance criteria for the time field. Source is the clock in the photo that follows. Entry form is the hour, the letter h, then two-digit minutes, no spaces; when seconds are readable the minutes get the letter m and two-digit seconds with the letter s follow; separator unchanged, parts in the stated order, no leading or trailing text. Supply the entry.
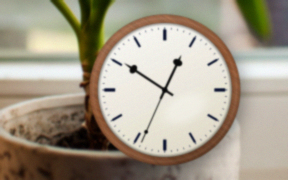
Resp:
12h50m34s
